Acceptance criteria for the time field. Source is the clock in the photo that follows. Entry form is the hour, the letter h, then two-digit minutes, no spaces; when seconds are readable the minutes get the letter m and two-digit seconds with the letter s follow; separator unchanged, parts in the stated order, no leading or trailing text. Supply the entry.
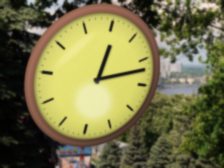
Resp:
12h12
